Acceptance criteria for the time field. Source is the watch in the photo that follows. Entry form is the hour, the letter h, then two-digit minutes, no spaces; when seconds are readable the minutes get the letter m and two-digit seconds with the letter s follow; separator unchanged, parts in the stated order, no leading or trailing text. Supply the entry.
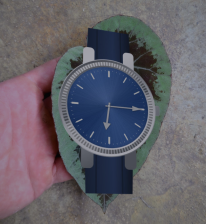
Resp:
6h15
